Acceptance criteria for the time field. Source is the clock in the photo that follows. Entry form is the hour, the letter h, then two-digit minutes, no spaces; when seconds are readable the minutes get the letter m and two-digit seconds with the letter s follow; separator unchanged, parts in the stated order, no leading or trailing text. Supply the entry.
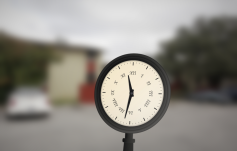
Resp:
11h32
